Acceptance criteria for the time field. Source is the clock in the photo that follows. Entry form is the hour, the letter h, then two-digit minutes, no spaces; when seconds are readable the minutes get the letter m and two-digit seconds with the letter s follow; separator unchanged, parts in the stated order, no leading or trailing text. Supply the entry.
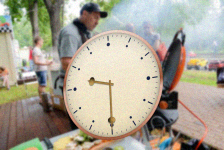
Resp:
9h30
